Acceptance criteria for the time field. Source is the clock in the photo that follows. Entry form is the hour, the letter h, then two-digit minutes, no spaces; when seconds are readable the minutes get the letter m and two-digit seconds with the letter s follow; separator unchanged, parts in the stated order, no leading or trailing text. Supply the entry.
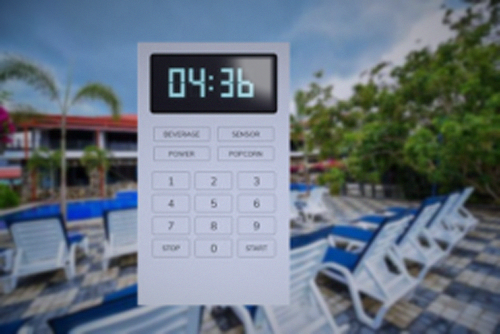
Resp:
4h36
